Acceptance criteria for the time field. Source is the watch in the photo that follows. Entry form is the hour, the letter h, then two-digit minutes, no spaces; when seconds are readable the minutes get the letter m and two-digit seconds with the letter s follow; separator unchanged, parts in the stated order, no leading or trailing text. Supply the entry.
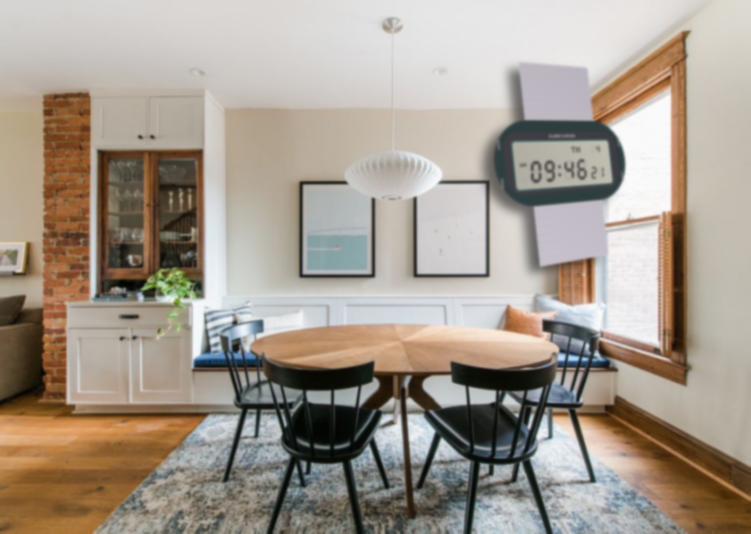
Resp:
9h46m21s
